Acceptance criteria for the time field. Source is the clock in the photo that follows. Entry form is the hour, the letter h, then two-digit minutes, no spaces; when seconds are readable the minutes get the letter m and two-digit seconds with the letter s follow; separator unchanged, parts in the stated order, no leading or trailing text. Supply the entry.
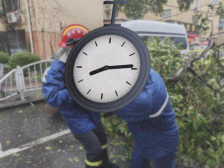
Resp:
8h14
